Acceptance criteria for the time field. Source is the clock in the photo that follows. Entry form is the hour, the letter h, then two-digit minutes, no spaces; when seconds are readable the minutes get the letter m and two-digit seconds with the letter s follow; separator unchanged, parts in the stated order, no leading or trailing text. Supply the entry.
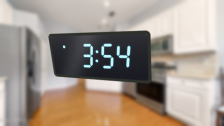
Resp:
3h54
